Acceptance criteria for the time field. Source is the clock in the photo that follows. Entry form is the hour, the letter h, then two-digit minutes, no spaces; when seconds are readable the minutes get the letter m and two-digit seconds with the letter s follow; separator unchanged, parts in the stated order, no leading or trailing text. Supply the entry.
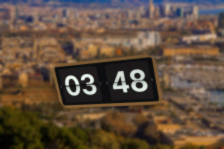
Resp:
3h48
